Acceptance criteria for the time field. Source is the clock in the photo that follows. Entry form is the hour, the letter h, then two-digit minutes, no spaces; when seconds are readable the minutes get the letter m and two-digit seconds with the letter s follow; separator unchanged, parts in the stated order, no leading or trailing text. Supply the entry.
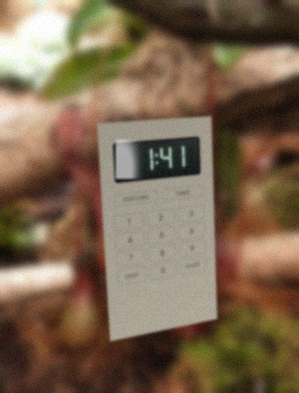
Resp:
1h41
